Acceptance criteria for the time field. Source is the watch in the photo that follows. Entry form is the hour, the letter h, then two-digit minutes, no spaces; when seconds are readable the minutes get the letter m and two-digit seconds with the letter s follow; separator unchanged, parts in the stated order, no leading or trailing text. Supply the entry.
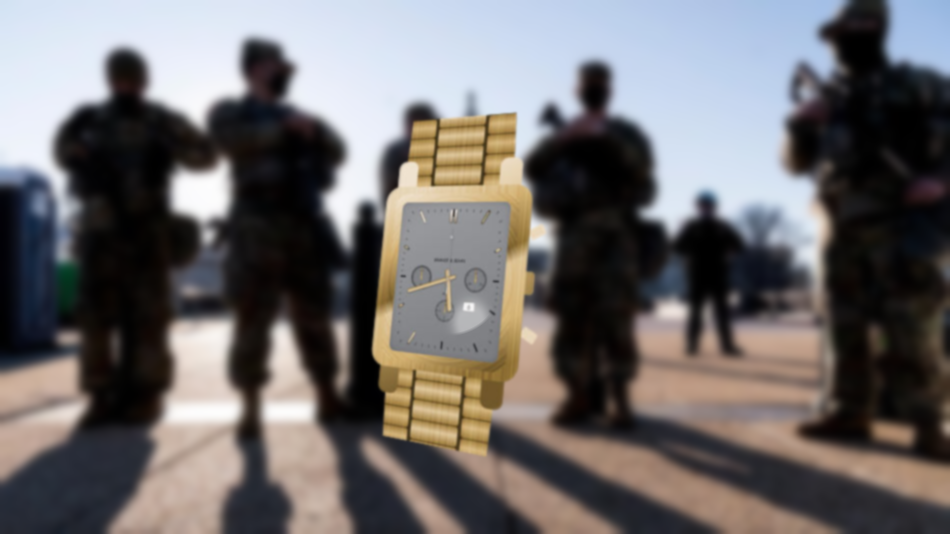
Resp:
5h42
